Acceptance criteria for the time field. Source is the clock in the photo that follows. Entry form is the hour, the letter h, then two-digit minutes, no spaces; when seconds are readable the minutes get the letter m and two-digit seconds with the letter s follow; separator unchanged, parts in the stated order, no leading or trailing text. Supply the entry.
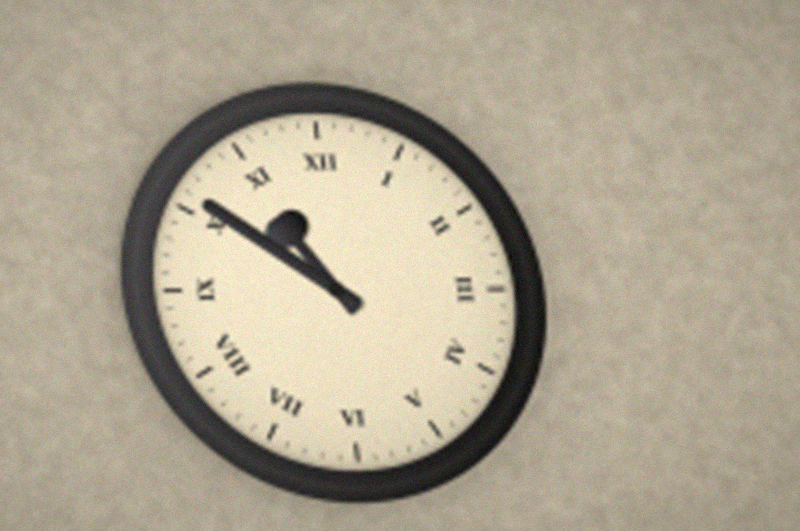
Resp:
10h51
